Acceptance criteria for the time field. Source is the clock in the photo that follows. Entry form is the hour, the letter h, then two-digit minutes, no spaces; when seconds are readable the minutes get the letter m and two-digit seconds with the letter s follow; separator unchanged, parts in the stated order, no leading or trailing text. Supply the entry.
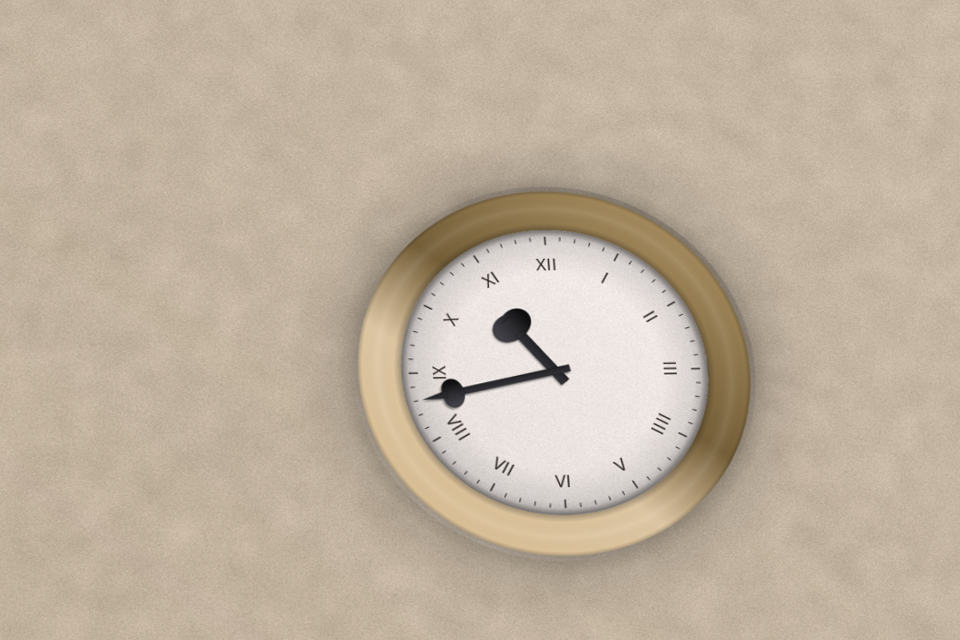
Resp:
10h43
